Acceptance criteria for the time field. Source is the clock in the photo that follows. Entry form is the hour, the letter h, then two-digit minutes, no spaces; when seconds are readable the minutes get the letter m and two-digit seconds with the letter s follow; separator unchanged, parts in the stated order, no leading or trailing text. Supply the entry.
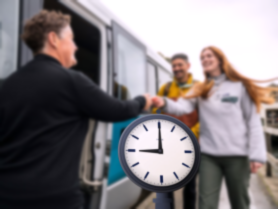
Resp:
9h00
